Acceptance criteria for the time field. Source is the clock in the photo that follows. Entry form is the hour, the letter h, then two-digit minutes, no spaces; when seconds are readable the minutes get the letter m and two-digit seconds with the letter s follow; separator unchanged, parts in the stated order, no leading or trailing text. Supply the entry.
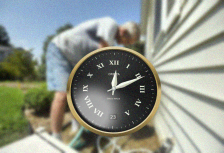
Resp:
12h11
